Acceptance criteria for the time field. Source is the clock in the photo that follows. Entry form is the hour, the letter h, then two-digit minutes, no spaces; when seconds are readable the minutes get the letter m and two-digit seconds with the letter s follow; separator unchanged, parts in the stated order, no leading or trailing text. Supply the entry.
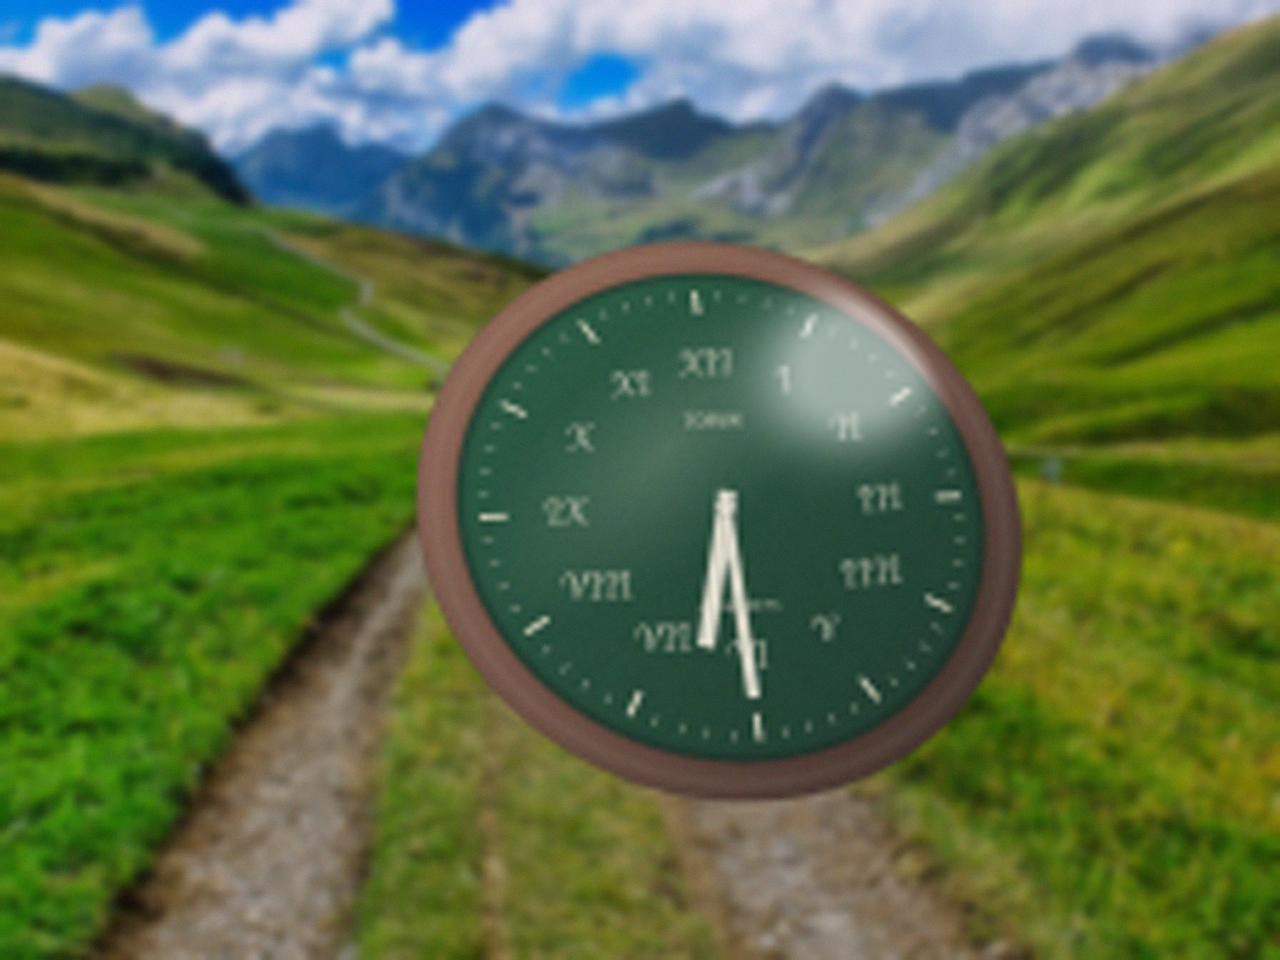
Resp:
6h30
